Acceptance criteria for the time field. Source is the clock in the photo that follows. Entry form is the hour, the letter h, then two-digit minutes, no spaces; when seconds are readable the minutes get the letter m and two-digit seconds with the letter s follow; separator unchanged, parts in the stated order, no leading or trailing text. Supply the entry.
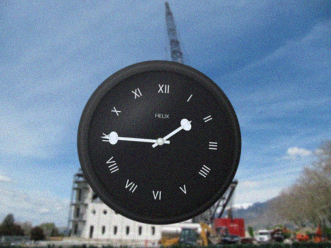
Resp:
1h45
